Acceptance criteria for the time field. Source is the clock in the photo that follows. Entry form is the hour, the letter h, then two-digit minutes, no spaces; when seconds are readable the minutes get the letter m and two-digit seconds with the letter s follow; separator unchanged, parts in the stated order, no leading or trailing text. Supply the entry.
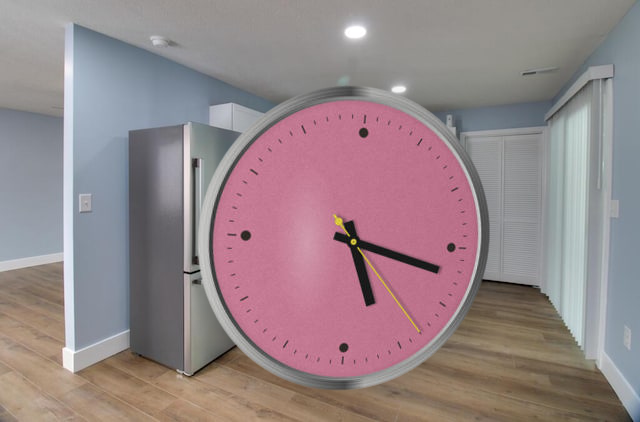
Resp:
5h17m23s
